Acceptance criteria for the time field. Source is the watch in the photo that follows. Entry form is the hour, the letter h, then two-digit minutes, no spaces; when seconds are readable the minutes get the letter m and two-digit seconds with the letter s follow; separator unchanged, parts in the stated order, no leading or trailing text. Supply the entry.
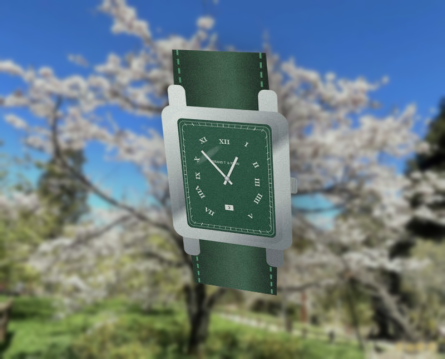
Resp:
12h53
